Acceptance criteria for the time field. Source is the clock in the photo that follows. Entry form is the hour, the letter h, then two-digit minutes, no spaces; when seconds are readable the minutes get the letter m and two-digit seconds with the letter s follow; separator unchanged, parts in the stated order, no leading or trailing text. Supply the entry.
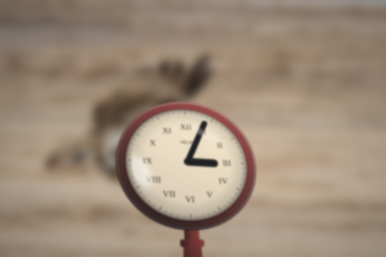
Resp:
3h04
